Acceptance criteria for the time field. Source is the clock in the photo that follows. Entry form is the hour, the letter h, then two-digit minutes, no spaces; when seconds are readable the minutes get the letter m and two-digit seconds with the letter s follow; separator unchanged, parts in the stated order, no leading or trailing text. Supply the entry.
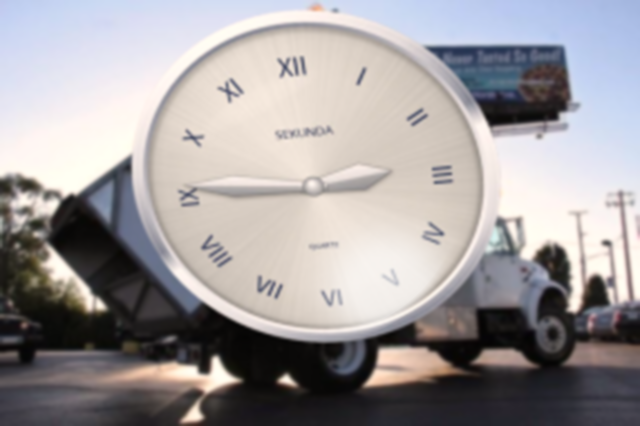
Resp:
2h46
